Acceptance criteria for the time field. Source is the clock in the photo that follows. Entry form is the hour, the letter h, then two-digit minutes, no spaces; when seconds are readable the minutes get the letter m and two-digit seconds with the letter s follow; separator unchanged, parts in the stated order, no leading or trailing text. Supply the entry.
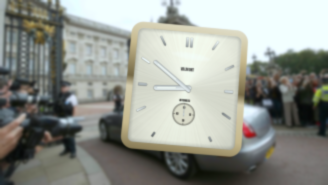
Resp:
8h51
